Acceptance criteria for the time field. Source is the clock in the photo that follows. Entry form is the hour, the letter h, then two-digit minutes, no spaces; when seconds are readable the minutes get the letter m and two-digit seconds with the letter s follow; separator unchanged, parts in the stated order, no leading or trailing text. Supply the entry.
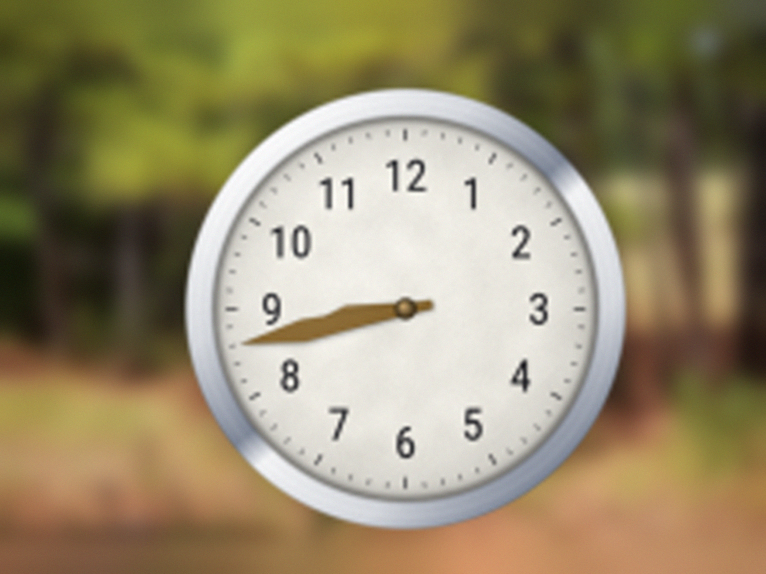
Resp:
8h43
